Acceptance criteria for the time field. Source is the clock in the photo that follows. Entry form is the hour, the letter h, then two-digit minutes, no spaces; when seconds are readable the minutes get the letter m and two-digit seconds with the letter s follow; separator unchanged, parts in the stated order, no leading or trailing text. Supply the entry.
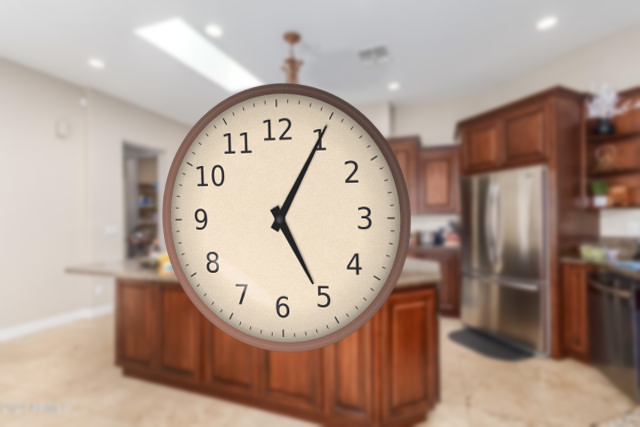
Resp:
5h05
